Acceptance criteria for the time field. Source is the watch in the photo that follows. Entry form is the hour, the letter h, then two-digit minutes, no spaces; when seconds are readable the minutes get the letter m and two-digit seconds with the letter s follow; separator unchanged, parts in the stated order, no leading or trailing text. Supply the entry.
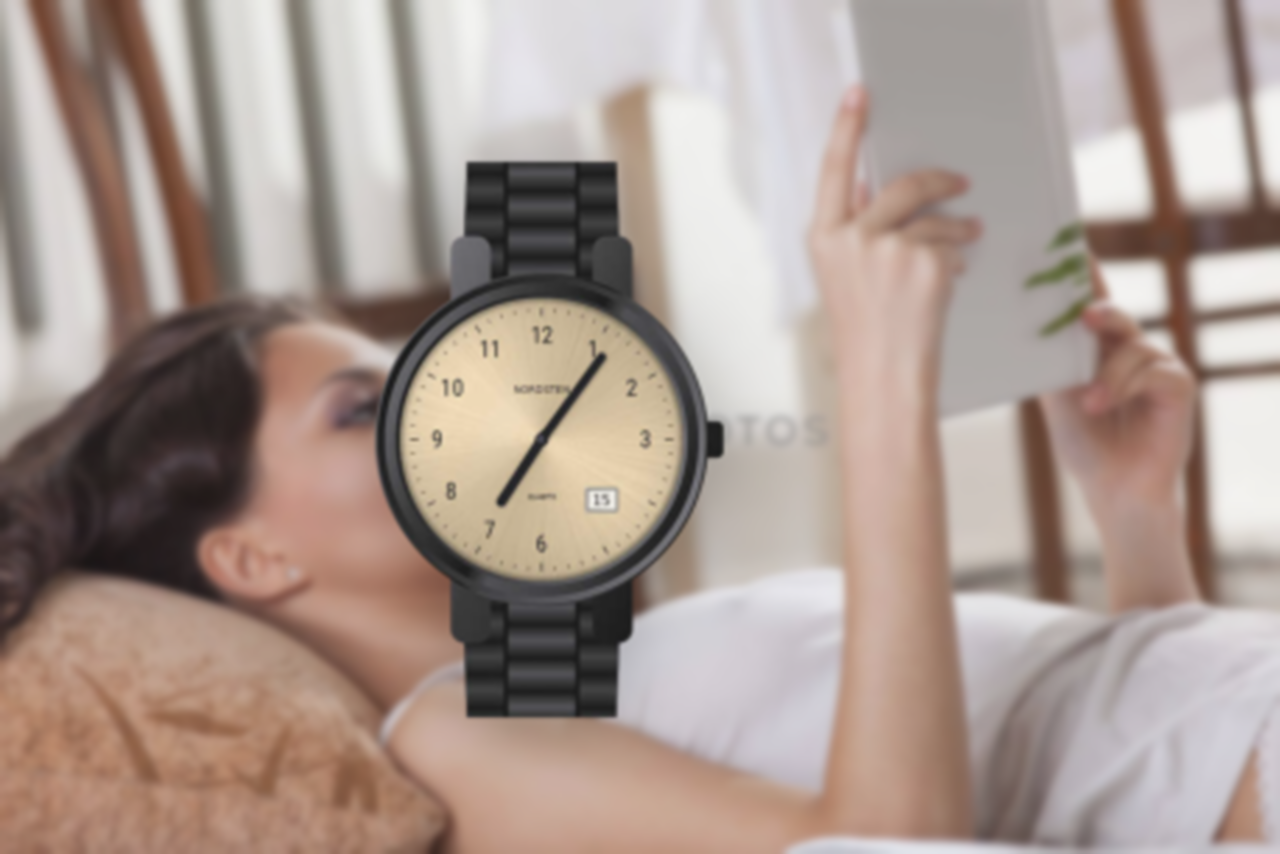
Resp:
7h06
